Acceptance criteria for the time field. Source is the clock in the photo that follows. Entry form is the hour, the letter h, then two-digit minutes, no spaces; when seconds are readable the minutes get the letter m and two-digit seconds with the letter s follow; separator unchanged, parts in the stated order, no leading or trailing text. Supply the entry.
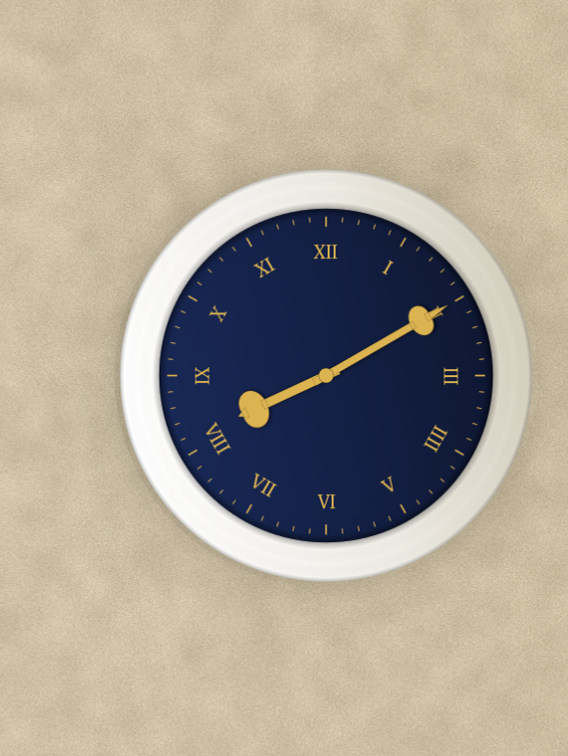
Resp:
8h10
